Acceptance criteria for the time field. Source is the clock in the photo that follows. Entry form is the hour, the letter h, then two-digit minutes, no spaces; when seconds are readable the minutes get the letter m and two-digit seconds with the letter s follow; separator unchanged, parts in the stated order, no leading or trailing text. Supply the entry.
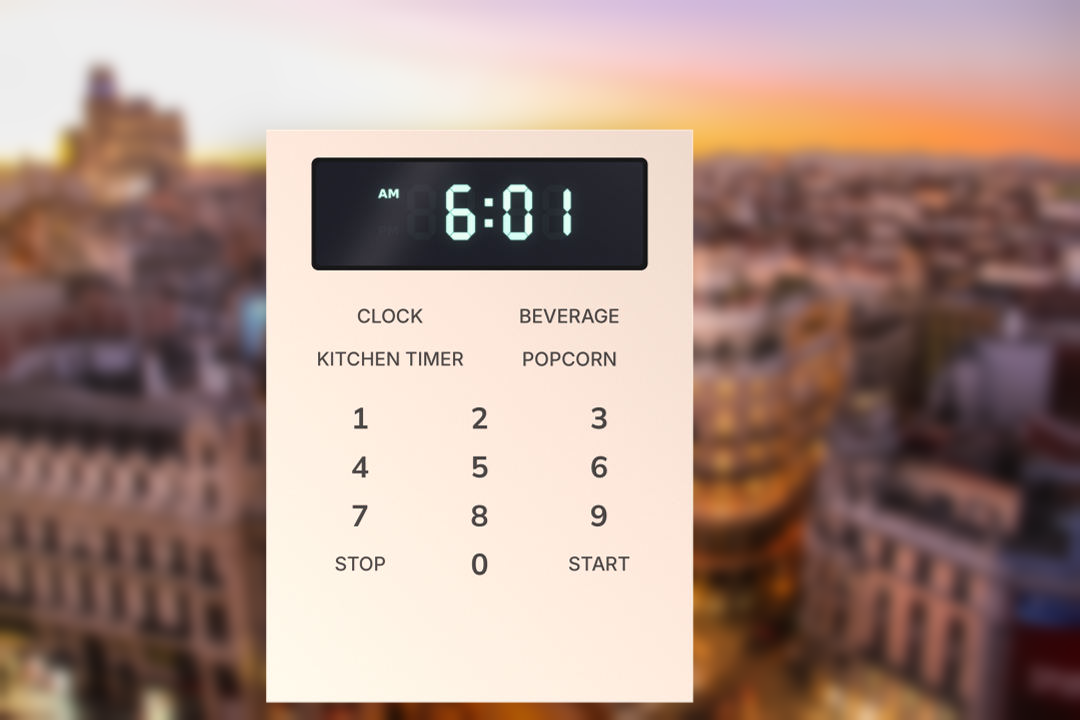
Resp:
6h01
